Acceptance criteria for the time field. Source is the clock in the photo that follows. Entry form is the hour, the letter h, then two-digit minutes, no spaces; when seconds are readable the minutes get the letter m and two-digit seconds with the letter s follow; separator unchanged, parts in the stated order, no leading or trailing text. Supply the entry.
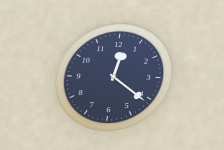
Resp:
12h21
